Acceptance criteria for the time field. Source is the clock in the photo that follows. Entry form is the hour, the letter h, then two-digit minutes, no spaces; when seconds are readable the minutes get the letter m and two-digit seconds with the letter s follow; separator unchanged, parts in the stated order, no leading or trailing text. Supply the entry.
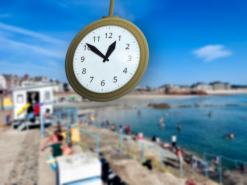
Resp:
12h51
